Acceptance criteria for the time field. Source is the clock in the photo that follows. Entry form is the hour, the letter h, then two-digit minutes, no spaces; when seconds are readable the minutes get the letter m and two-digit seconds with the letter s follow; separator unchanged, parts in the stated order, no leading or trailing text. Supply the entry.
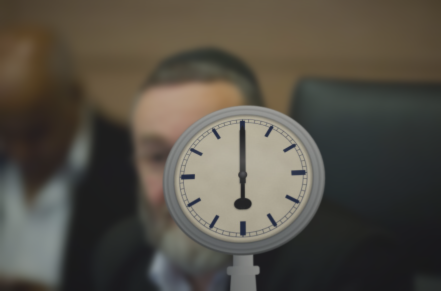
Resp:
6h00
